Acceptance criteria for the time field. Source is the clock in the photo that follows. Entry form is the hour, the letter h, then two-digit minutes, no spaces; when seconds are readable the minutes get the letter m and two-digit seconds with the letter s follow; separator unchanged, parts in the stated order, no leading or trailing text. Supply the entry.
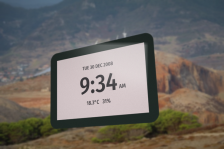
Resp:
9h34
